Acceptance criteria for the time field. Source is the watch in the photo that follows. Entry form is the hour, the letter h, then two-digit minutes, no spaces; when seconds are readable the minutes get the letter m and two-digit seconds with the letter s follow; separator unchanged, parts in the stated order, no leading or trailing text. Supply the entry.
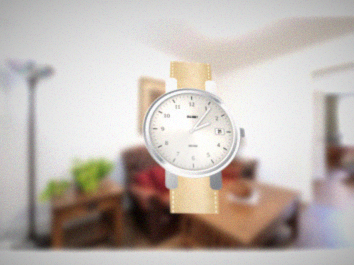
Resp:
2h06
